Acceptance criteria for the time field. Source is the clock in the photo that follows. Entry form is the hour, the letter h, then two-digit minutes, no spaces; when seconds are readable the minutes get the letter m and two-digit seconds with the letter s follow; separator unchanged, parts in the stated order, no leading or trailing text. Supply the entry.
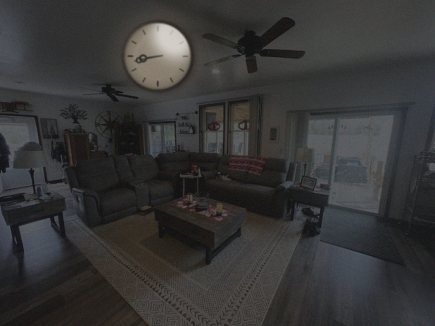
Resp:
8h43
